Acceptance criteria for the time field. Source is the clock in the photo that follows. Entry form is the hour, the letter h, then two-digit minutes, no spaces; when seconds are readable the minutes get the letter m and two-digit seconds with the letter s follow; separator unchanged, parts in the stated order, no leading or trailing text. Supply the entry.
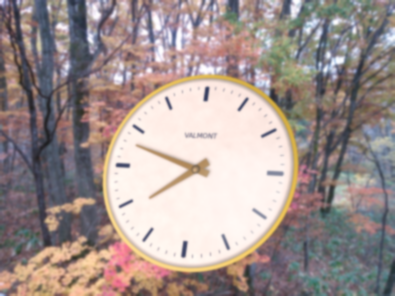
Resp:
7h48
